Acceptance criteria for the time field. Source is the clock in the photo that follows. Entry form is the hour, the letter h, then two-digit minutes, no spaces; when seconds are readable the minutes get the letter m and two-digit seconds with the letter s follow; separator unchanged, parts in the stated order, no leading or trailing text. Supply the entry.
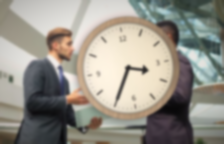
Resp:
3h35
